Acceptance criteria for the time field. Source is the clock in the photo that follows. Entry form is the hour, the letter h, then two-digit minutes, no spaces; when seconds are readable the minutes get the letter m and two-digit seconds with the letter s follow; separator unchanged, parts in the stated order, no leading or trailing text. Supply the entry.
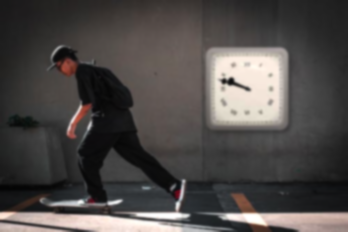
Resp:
9h48
